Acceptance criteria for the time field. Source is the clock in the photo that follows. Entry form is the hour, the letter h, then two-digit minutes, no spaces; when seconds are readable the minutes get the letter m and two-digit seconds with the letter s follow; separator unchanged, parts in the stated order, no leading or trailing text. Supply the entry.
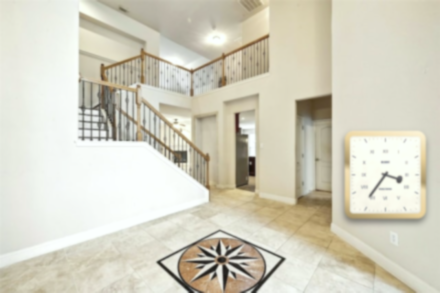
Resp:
3h36
